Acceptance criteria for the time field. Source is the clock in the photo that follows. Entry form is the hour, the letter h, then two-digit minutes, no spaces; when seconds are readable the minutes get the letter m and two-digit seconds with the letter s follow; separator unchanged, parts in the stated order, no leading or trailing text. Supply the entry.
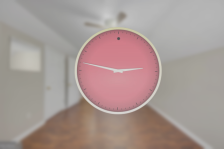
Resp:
2h47
